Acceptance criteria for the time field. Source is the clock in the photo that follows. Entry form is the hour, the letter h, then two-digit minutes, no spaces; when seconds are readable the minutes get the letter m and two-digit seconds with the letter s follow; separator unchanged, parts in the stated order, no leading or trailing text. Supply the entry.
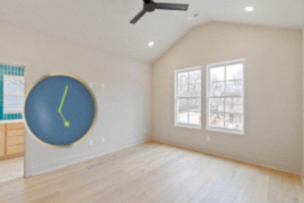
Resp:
5h03
